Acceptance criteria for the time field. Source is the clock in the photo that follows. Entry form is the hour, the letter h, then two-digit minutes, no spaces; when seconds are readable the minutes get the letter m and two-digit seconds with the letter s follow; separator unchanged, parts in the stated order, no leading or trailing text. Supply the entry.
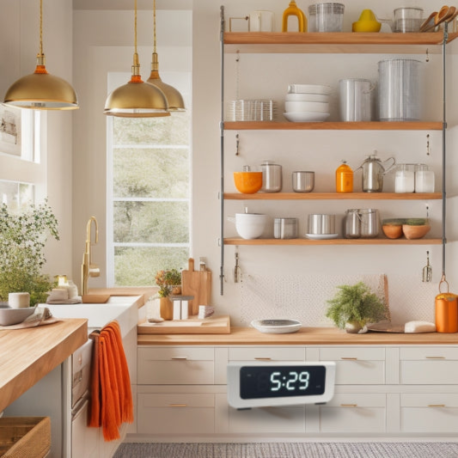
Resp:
5h29
